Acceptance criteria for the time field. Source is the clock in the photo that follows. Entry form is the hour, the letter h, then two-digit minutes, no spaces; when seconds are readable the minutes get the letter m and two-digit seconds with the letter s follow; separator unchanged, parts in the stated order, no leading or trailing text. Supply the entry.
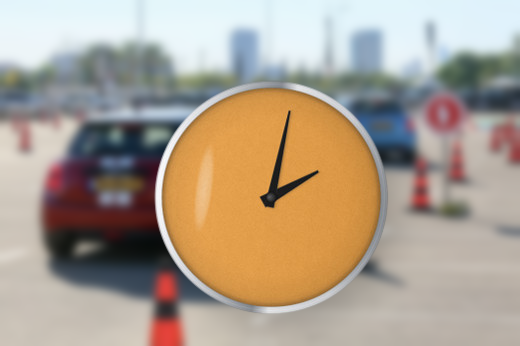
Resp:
2h02
